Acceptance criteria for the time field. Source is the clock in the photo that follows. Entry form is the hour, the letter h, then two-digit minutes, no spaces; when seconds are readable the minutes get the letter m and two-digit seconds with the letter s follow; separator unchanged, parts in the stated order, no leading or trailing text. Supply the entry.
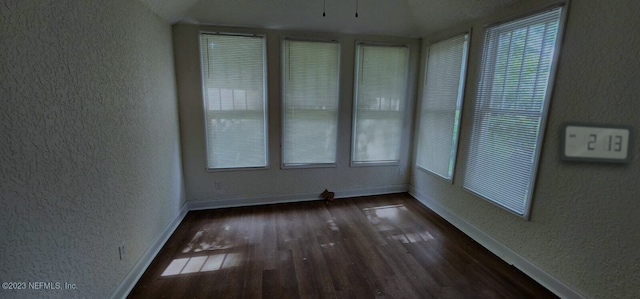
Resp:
2h13
